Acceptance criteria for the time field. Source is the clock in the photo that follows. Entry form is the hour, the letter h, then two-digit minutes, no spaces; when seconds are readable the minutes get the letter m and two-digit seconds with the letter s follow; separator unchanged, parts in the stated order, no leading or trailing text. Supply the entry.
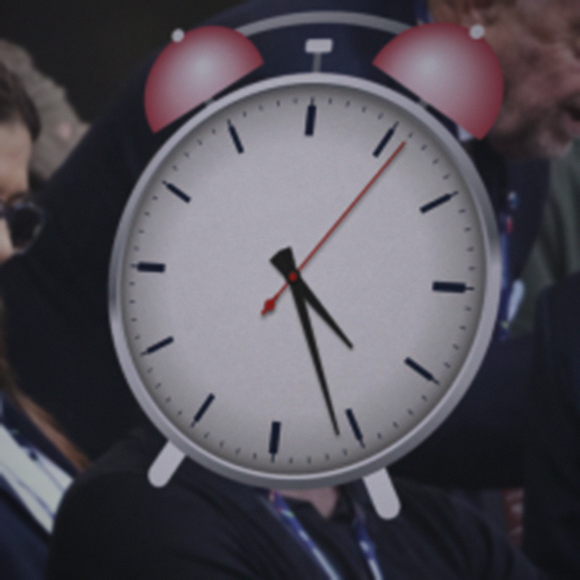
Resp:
4h26m06s
